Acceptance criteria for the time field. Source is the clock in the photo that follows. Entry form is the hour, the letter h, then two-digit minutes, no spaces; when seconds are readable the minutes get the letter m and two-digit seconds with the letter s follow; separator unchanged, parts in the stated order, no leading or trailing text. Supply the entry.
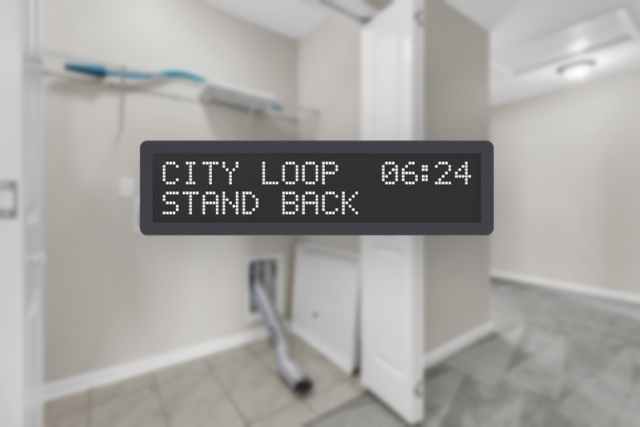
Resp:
6h24
